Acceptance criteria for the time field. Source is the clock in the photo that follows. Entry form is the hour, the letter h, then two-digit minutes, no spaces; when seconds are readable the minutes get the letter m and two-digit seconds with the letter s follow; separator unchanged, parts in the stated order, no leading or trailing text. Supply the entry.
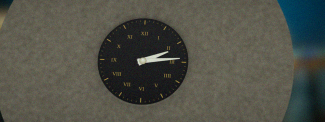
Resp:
2h14
